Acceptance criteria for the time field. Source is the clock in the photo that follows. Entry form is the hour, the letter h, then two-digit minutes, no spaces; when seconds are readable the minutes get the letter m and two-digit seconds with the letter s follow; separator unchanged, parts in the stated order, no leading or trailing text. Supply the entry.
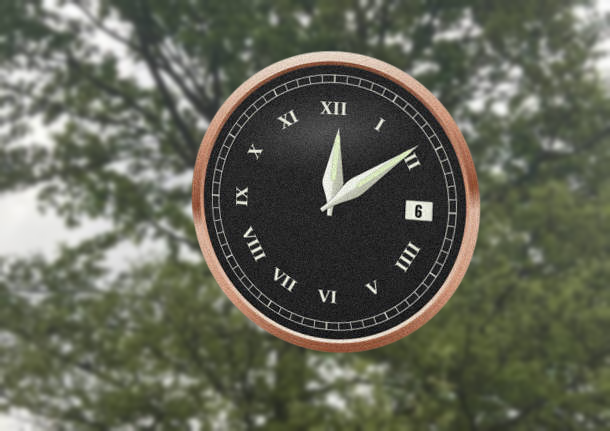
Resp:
12h09
